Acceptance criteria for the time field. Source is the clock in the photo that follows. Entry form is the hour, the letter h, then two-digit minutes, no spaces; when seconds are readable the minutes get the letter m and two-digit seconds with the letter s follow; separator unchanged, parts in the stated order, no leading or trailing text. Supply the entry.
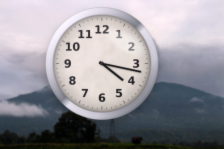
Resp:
4h17
